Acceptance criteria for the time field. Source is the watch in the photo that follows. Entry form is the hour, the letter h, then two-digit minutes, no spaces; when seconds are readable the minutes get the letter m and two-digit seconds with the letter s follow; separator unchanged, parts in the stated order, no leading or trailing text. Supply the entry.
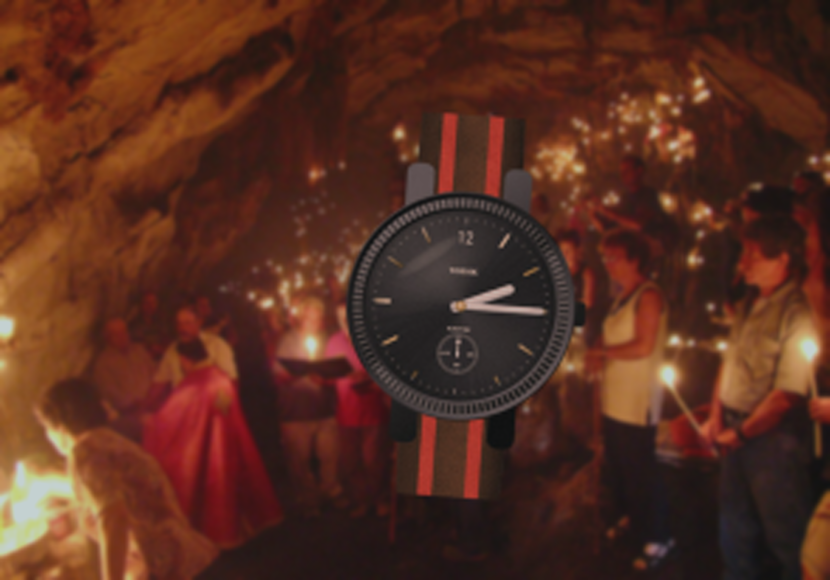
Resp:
2h15
